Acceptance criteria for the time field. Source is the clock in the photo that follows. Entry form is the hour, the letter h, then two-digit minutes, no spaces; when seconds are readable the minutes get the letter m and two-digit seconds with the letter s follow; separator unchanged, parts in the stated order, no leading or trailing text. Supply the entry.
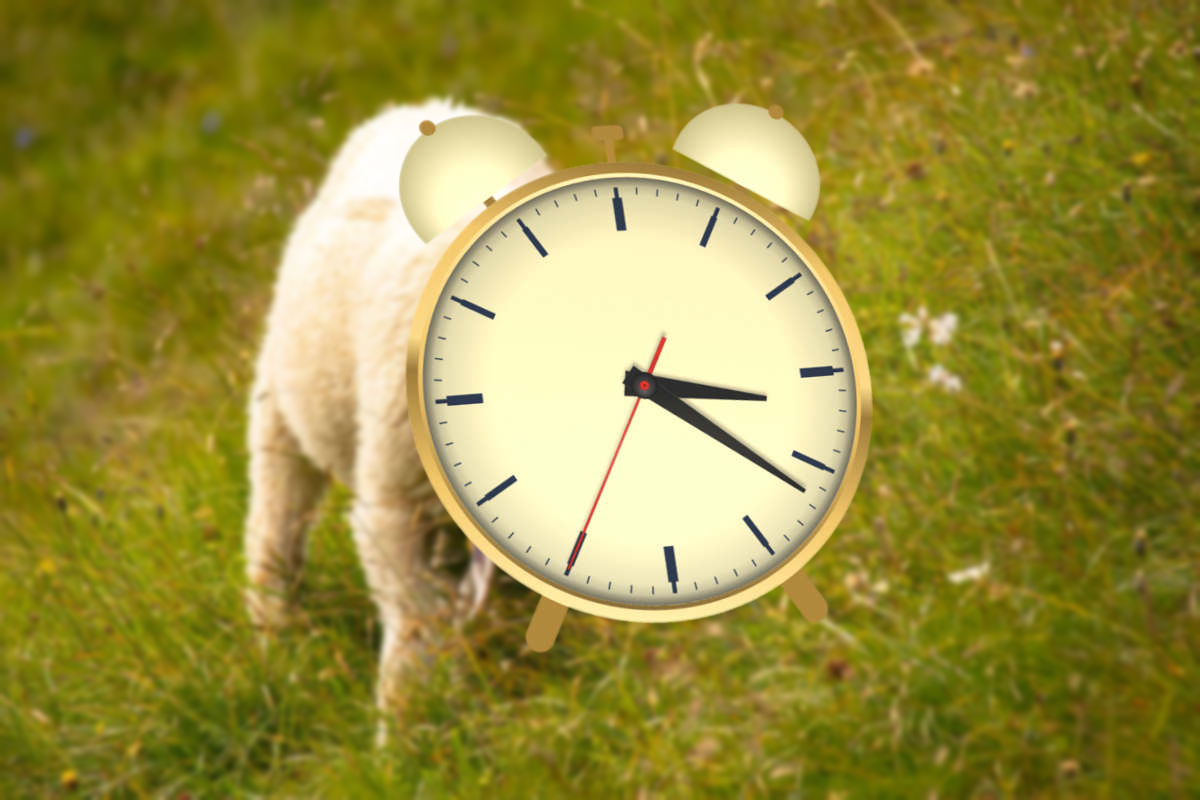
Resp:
3h21m35s
